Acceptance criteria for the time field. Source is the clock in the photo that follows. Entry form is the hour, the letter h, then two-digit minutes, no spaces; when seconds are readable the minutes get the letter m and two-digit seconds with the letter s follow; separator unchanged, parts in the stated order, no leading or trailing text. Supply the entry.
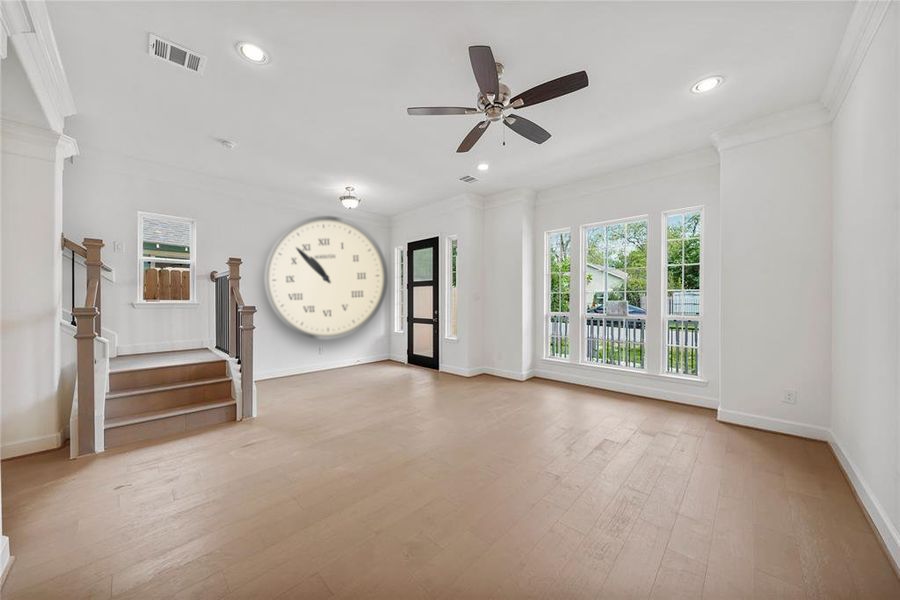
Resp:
10h53
